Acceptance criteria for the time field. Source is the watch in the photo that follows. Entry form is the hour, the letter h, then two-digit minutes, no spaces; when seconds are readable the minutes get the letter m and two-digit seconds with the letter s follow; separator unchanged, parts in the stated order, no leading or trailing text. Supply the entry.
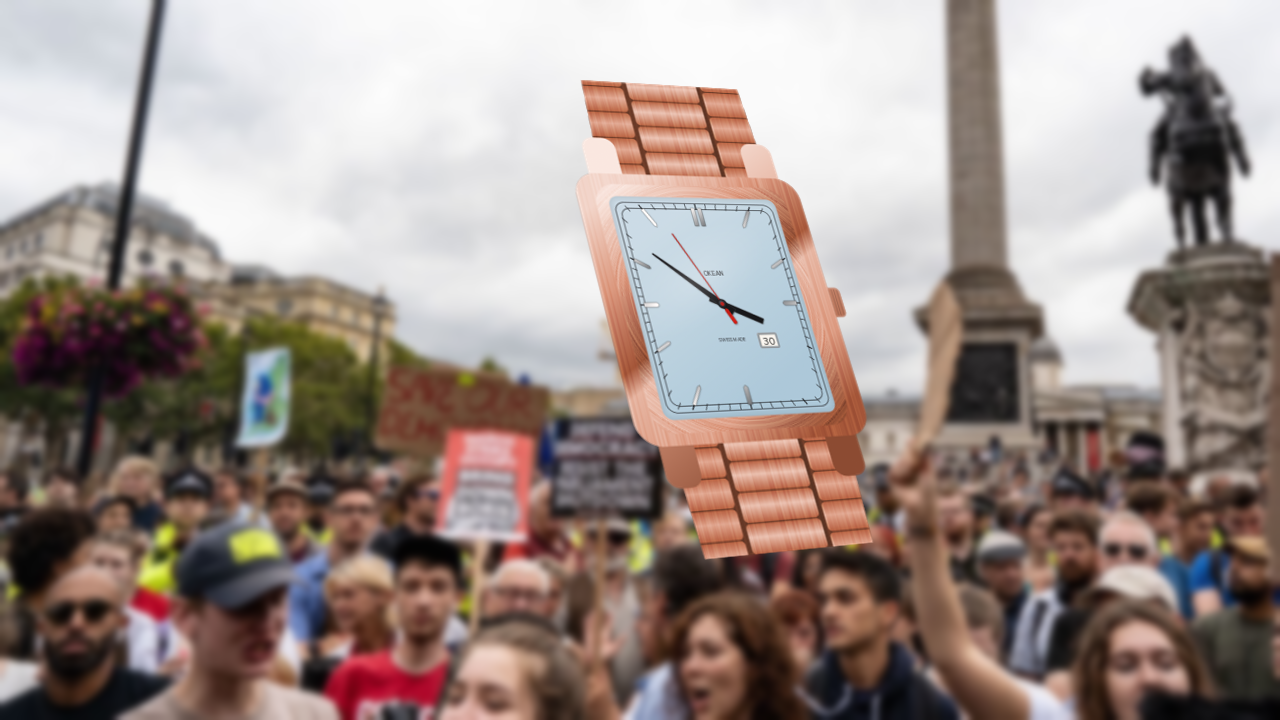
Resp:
3h51m56s
